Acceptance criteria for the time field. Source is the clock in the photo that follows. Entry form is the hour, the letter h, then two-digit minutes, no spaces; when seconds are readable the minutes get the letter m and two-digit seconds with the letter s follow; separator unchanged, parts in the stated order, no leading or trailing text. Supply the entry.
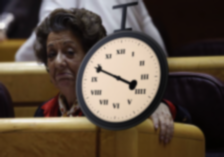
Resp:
3h49
